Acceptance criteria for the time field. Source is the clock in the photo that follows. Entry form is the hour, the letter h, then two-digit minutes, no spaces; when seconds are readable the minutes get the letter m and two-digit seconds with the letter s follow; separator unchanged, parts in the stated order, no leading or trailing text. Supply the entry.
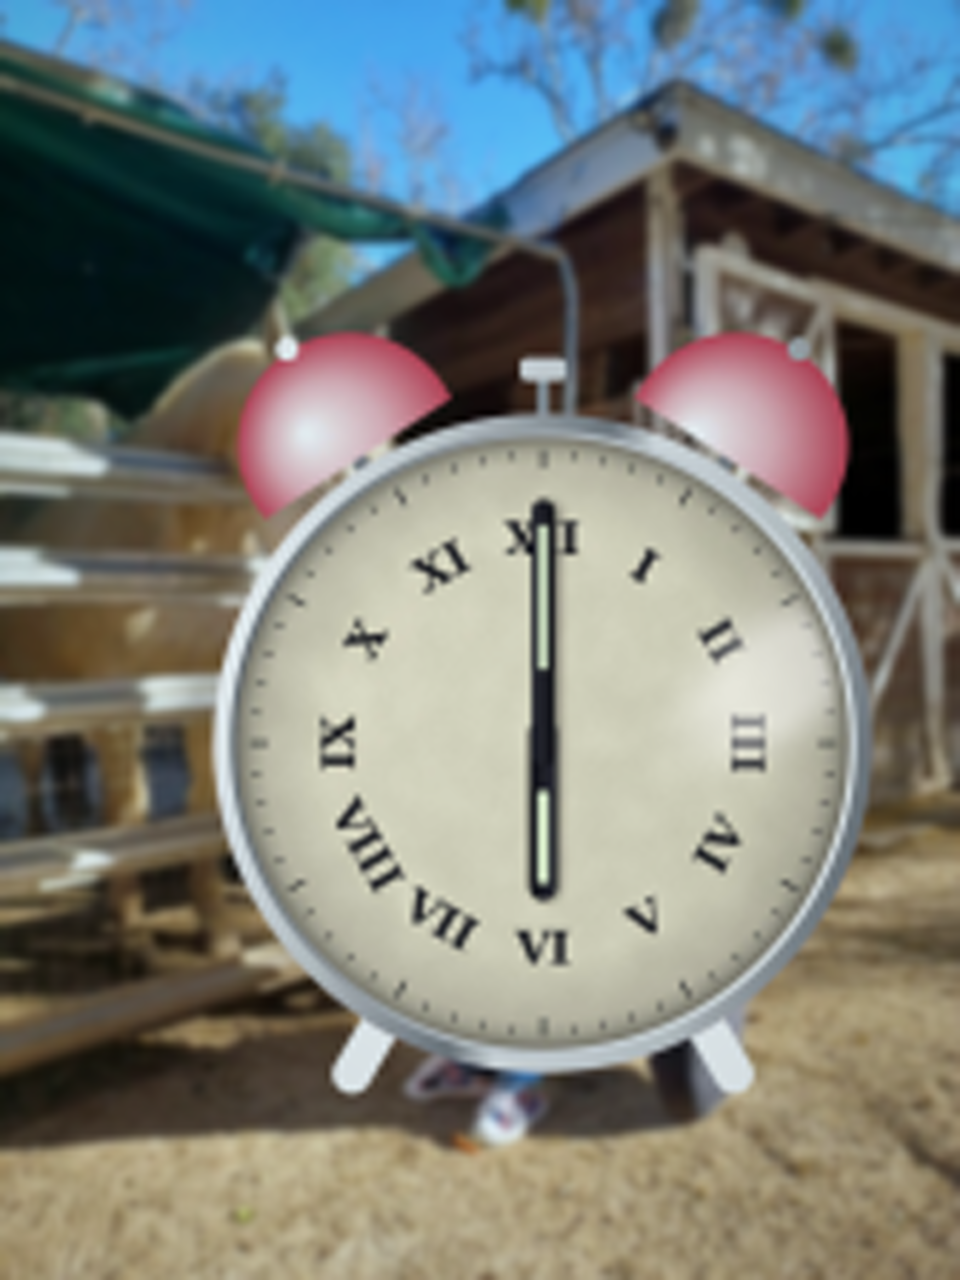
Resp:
6h00
